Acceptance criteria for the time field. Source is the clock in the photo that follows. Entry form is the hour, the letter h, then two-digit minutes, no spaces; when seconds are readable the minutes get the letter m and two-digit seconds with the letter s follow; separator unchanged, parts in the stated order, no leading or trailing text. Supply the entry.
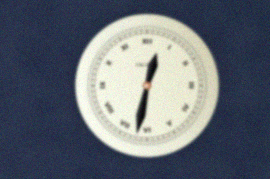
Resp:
12h32
